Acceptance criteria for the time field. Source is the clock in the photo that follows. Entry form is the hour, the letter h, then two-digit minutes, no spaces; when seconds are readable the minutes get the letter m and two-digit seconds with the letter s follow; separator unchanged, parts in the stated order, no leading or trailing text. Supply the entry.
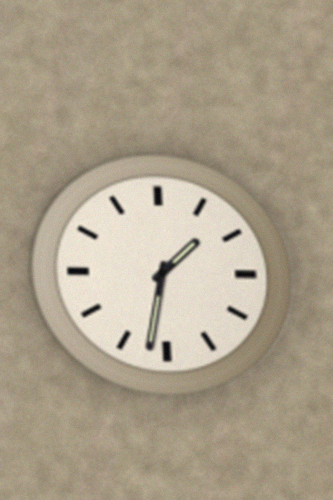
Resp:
1h32
